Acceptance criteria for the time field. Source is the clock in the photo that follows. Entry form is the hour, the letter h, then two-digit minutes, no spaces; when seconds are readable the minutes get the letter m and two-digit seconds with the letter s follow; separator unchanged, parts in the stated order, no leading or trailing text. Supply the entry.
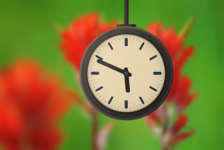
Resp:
5h49
